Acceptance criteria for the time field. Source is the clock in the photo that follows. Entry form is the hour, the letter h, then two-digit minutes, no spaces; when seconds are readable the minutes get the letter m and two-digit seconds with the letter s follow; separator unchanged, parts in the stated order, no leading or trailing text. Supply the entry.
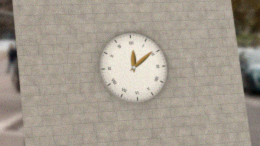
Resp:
12h09
